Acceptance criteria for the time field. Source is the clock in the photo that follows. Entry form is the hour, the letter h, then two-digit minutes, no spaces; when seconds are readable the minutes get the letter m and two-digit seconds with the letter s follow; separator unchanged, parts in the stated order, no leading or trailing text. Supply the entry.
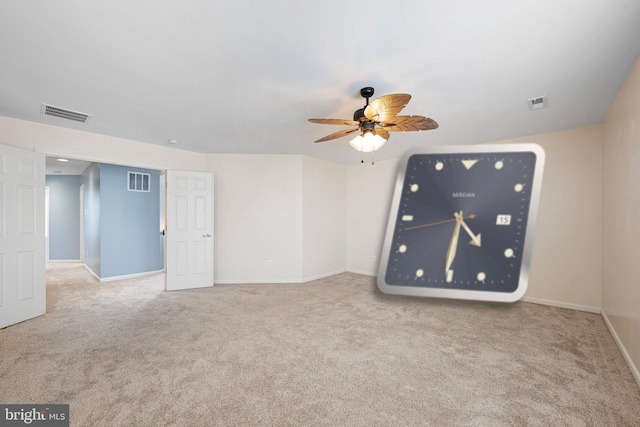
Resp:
4h30m43s
